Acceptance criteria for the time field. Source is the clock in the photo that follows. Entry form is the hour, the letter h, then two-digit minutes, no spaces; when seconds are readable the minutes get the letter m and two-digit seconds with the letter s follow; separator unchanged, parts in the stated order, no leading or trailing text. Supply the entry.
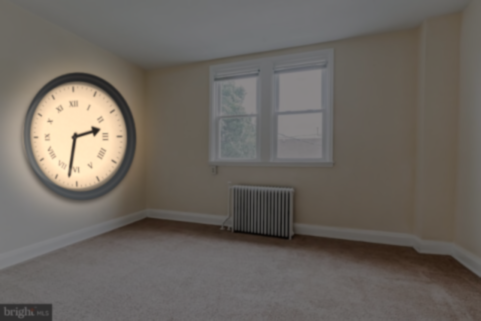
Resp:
2h32
